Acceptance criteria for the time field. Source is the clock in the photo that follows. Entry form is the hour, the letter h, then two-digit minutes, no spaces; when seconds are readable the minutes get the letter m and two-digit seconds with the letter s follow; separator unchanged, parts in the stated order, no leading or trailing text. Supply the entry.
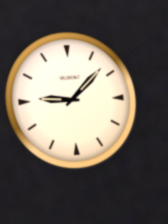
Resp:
9h08
